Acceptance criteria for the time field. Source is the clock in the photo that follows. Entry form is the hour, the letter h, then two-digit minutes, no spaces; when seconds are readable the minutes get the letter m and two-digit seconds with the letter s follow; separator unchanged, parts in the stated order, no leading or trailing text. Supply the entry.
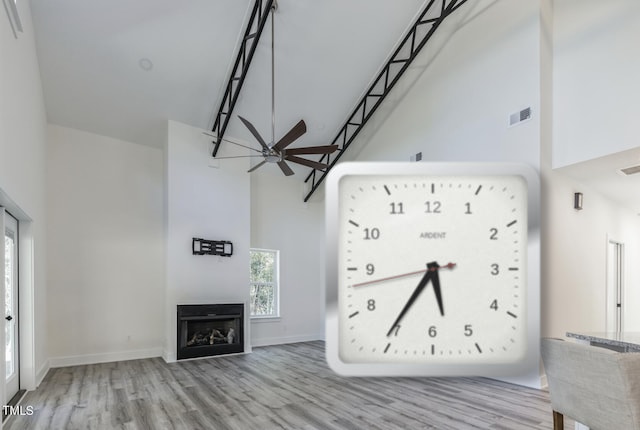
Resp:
5h35m43s
